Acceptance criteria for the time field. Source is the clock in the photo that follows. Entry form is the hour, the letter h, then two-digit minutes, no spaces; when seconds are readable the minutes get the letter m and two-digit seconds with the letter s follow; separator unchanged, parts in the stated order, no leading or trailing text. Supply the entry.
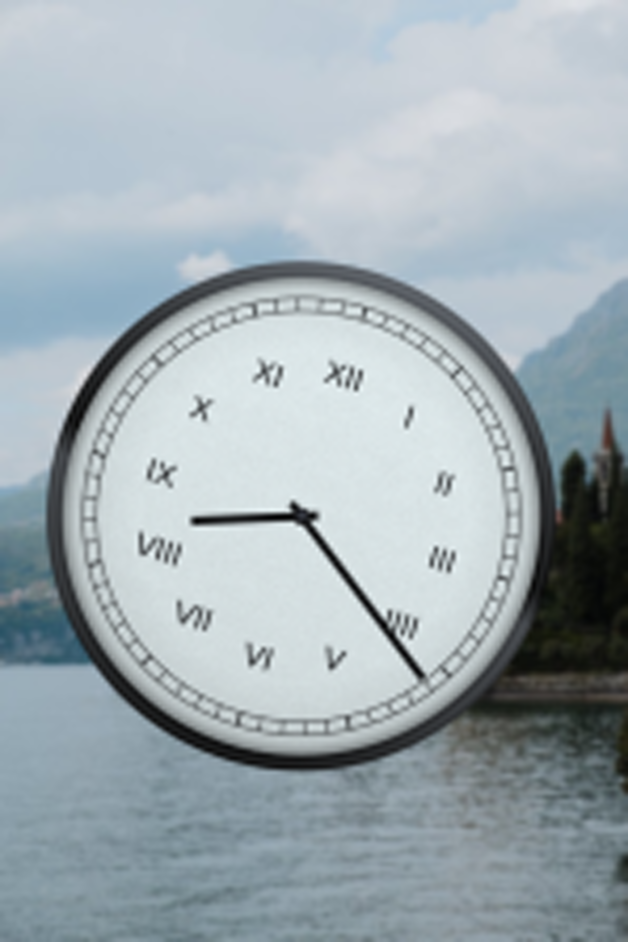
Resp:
8h21
